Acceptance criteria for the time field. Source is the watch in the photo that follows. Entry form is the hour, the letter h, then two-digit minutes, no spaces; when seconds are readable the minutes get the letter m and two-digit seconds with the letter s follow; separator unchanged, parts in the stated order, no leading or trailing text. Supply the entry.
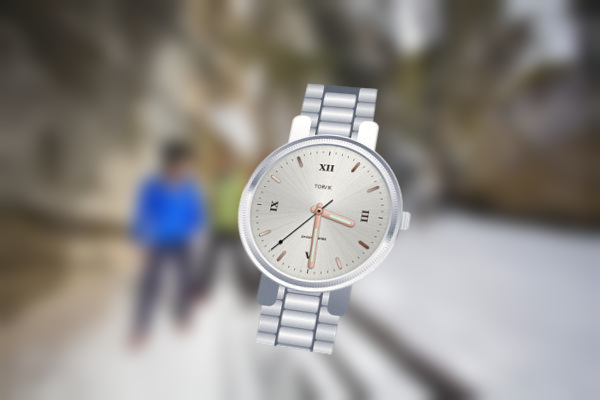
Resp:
3h29m37s
